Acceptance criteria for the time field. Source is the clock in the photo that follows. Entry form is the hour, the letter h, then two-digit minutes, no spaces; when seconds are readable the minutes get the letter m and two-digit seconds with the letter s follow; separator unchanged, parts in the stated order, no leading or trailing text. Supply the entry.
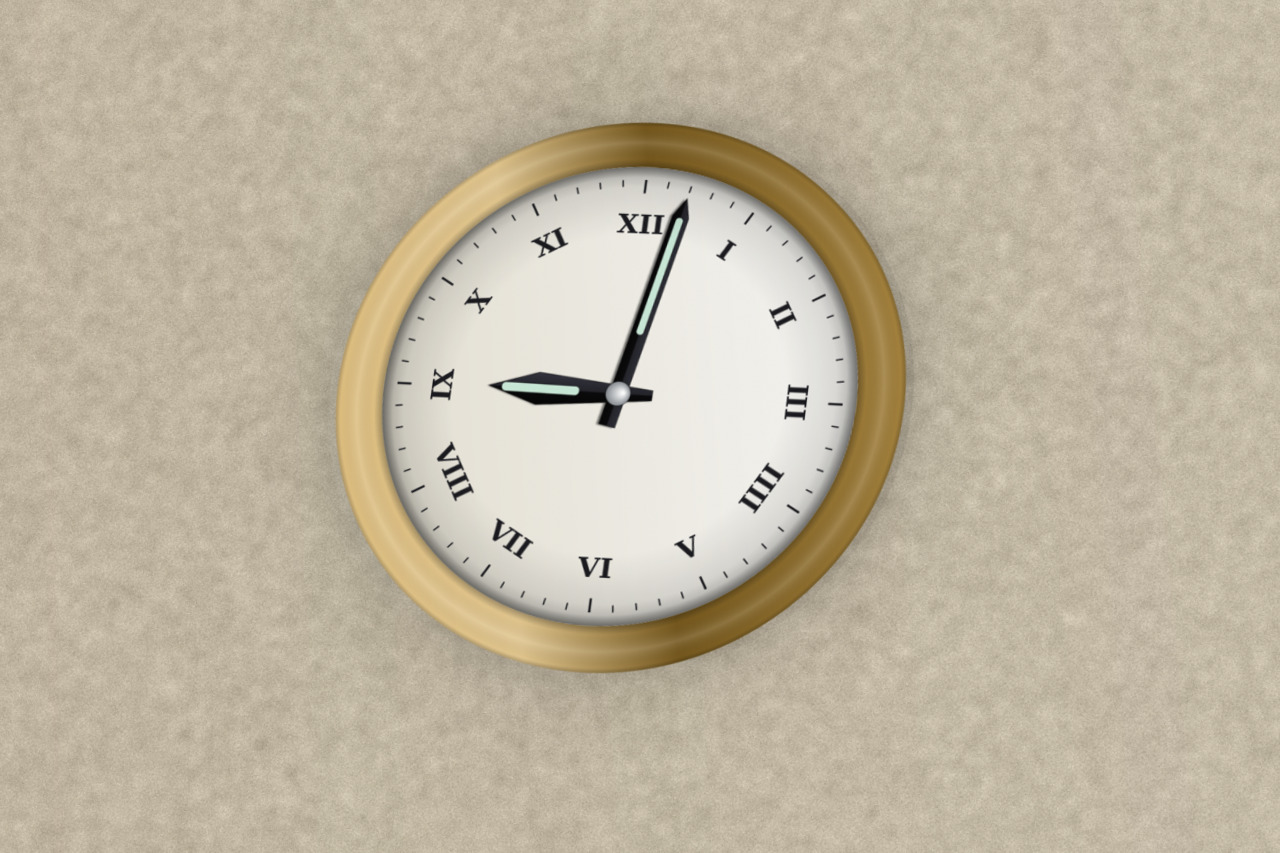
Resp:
9h02
